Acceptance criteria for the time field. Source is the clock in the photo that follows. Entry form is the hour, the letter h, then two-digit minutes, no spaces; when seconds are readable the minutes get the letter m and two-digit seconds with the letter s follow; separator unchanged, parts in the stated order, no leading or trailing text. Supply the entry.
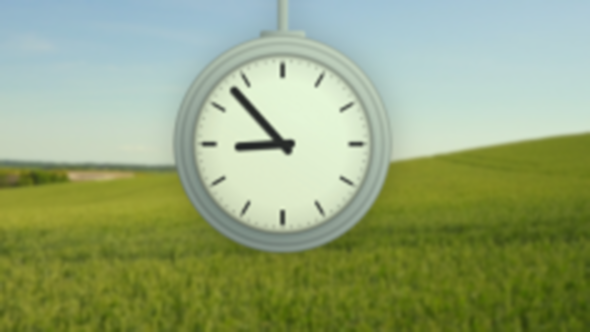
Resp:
8h53
